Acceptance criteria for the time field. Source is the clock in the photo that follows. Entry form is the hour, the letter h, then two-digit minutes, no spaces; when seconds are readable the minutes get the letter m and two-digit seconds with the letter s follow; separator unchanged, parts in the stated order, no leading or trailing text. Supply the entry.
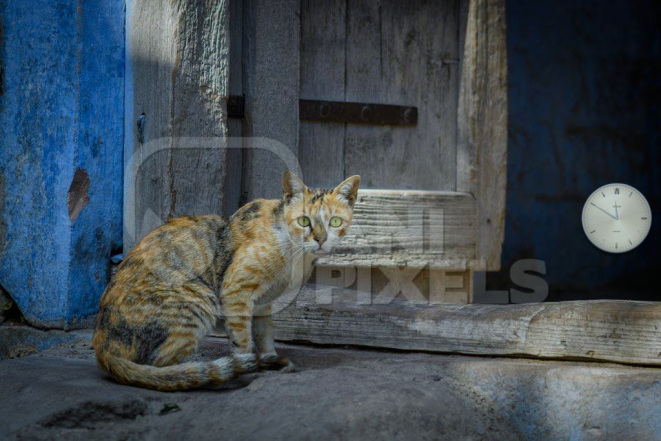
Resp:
11h50
